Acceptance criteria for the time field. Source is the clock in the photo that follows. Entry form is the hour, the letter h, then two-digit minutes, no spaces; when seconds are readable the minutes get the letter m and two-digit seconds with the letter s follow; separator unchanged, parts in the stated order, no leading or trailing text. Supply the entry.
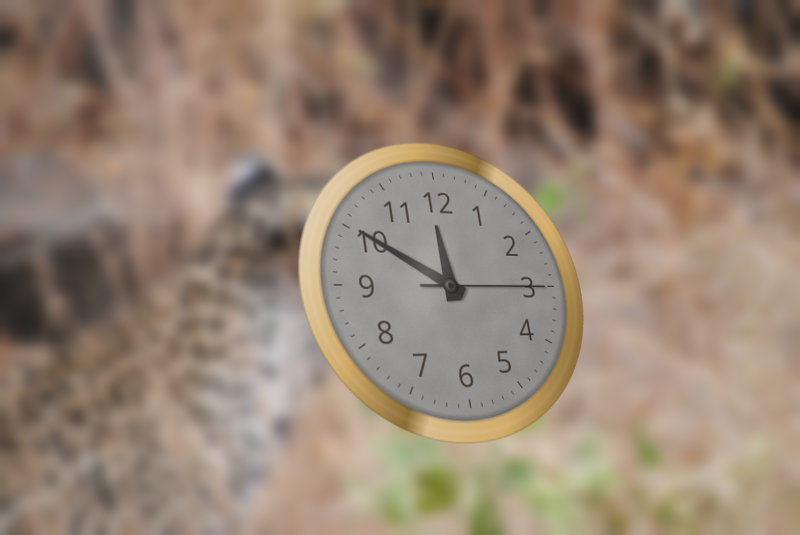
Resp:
11h50m15s
